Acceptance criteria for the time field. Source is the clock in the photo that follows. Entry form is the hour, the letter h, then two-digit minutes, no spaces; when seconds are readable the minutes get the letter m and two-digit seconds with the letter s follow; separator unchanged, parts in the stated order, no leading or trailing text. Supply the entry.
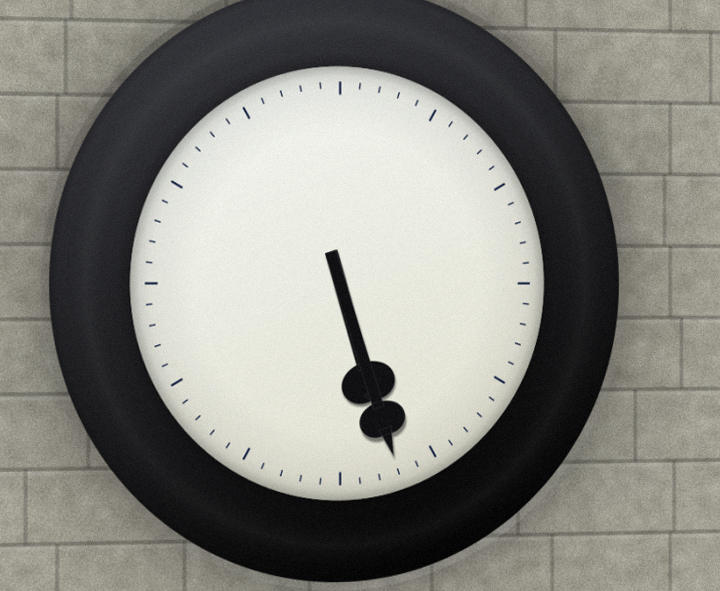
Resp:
5h27
